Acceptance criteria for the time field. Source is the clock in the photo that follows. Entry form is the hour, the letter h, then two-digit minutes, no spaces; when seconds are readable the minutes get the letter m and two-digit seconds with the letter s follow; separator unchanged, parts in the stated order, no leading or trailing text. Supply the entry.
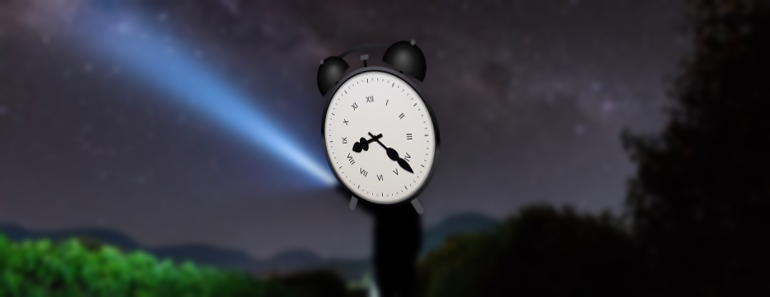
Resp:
8h22
